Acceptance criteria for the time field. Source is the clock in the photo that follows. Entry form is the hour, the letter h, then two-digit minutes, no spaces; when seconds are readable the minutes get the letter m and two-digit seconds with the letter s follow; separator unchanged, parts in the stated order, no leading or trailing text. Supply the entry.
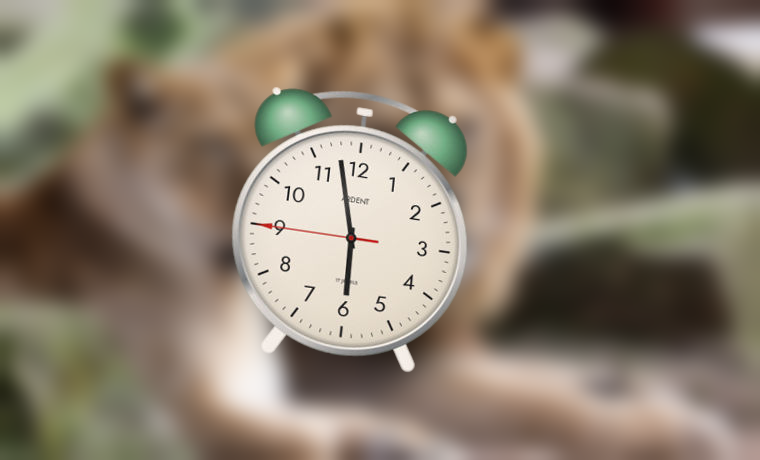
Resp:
5h57m45s
